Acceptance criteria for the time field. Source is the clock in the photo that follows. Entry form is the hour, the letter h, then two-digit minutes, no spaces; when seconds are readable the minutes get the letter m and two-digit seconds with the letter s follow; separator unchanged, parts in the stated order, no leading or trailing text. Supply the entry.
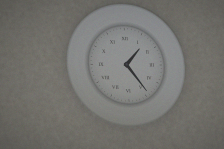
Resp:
1h24
